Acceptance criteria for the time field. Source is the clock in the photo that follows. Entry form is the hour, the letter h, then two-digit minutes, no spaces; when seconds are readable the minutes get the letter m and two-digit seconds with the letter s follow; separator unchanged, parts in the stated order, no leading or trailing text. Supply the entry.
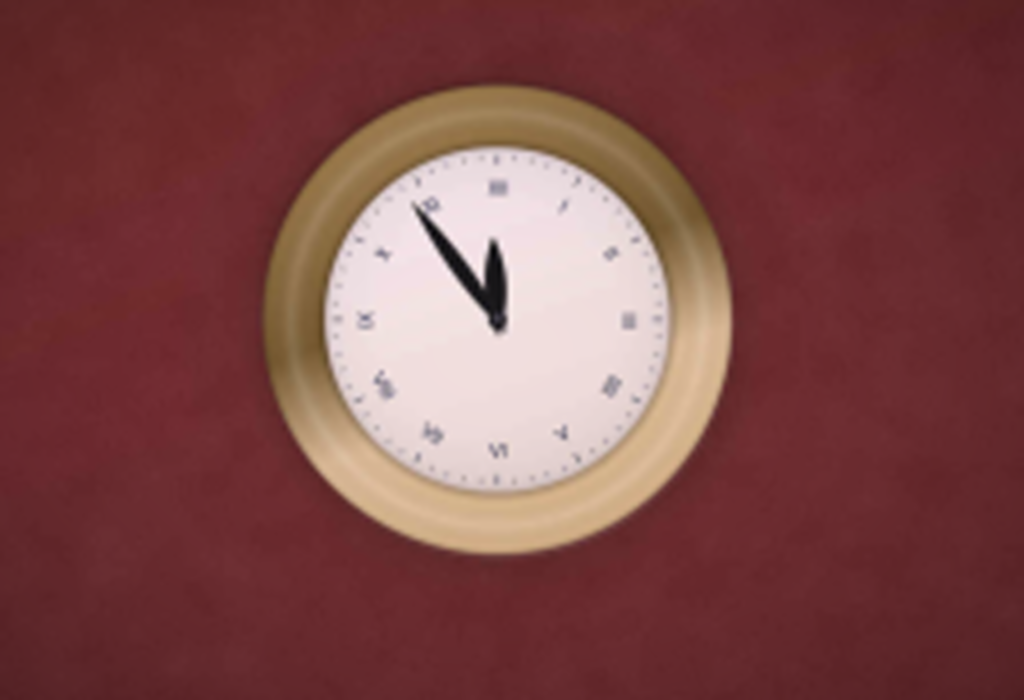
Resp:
11h54
